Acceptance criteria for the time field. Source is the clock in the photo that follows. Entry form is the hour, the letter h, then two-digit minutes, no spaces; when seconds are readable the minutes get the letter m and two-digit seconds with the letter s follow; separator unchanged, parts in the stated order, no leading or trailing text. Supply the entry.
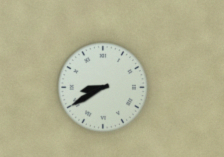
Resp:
8h40
